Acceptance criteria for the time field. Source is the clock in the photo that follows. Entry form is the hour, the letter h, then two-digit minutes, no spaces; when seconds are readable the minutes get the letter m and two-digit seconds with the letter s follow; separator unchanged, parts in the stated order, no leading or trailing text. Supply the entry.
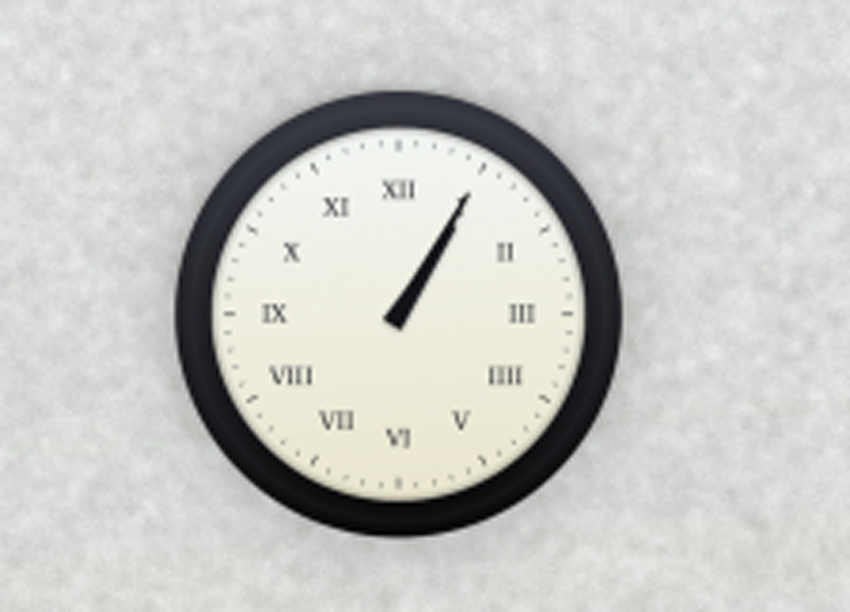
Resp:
1h05
